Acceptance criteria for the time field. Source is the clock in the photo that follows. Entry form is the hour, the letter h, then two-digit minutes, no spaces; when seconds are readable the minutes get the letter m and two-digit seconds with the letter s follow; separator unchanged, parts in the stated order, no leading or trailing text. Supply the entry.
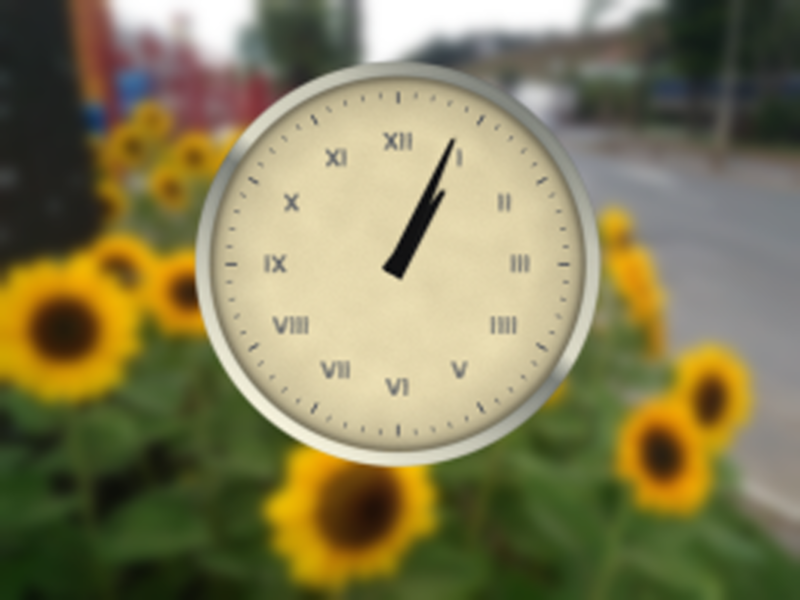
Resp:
1h04
